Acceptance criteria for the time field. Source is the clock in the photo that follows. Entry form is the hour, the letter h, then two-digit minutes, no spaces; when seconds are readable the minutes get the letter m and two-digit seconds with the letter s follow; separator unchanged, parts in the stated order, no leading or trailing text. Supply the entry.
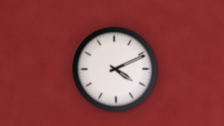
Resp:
4h11
